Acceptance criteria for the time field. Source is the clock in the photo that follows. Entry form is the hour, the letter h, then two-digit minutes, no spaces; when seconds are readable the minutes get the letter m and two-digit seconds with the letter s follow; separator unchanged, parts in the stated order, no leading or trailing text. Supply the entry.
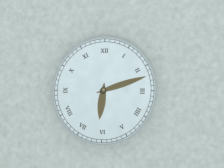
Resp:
6h12
